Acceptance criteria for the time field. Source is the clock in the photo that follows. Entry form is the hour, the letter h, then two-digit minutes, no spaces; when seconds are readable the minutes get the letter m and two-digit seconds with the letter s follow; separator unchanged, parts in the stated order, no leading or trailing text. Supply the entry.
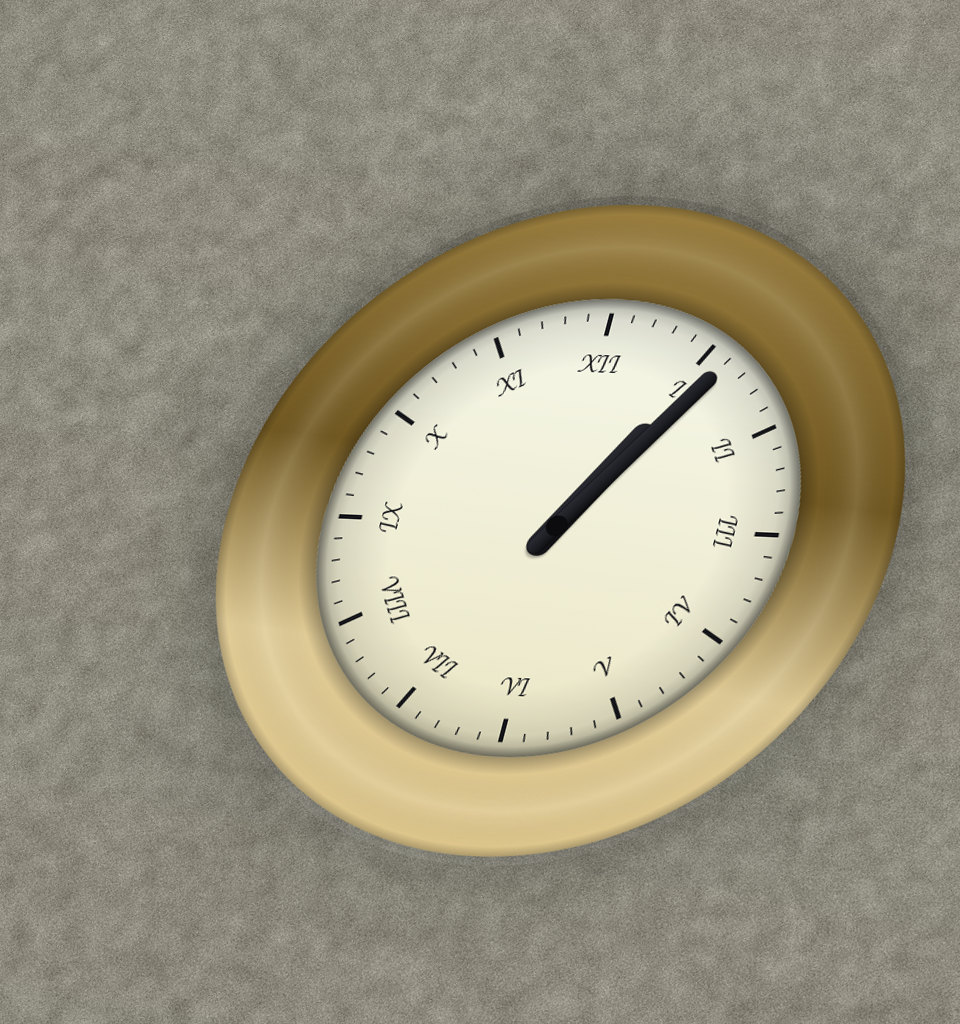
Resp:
1h06
